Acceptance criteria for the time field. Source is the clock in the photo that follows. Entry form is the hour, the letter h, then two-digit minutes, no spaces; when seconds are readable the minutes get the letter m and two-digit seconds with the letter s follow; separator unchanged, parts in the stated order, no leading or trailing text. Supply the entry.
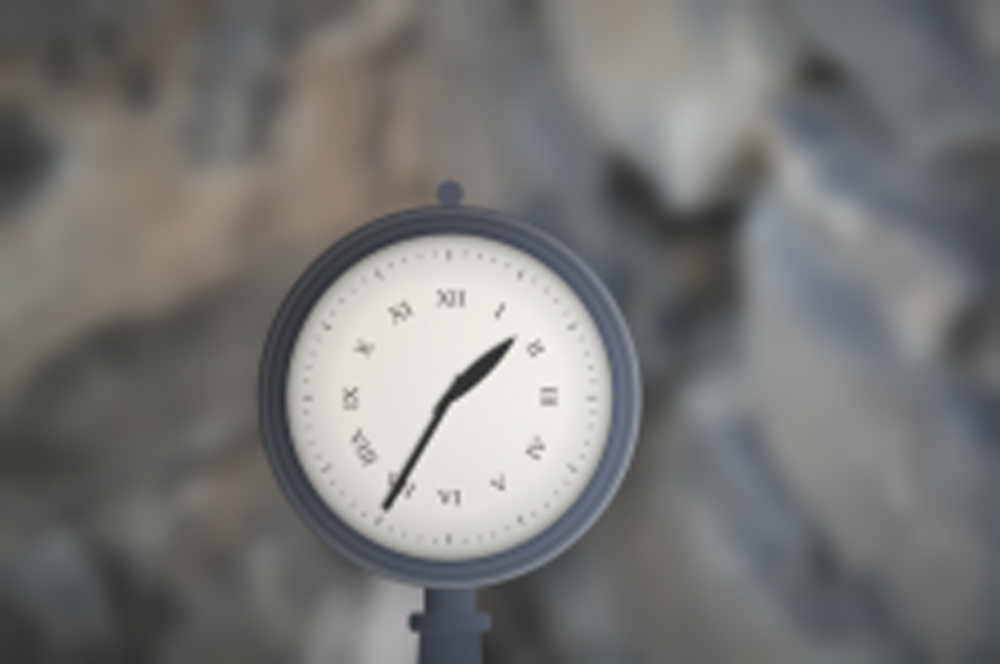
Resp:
1h35
